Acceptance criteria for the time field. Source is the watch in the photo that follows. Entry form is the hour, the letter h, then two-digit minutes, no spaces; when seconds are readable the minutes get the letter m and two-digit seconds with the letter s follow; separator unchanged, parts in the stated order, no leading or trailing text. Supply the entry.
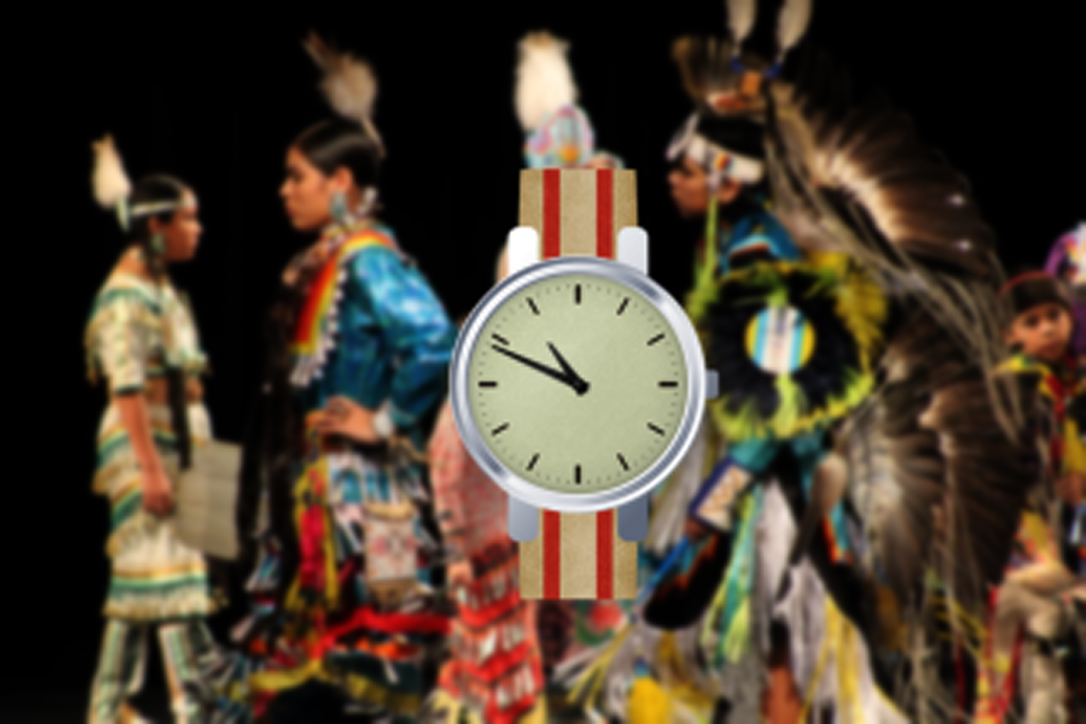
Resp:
10h49
